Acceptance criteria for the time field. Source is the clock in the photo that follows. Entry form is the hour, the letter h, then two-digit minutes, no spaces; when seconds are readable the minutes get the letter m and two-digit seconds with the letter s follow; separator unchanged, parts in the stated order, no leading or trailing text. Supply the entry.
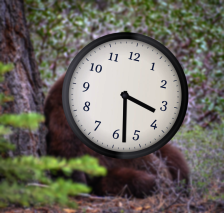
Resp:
3h28
